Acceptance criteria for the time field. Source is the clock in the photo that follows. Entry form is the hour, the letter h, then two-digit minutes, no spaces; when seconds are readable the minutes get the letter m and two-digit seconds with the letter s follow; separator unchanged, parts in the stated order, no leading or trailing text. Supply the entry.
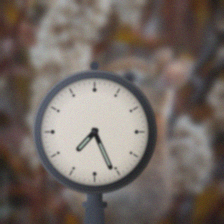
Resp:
7h26
